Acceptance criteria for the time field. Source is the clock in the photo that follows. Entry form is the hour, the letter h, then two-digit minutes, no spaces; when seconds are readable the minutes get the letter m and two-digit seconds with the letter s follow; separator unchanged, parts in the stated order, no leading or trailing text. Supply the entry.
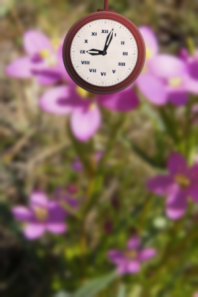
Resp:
9h03
